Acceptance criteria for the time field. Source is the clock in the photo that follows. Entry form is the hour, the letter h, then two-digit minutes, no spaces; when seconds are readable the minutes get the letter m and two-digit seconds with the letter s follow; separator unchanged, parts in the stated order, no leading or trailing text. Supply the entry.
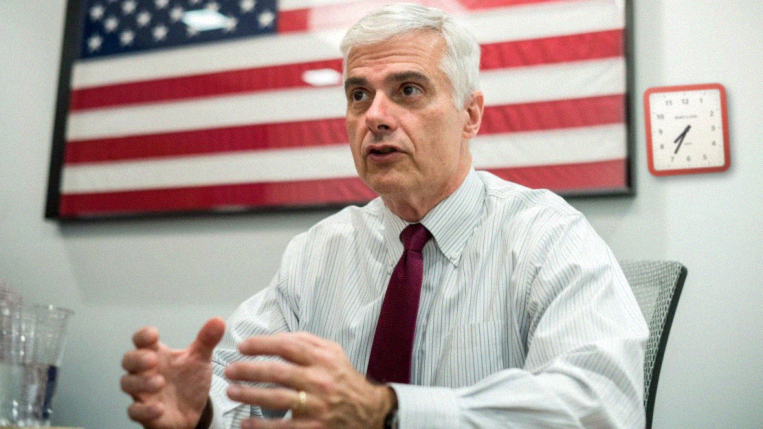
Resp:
7h35
